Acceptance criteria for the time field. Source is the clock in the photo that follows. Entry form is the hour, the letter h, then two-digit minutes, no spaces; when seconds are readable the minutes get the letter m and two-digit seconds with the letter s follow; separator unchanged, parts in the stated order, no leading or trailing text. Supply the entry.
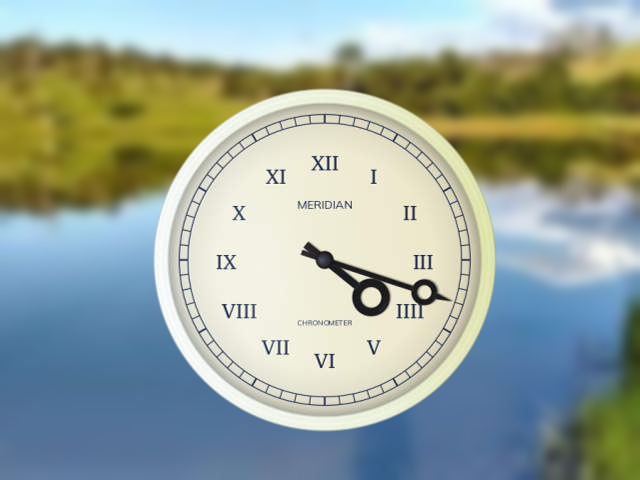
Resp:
4h18
